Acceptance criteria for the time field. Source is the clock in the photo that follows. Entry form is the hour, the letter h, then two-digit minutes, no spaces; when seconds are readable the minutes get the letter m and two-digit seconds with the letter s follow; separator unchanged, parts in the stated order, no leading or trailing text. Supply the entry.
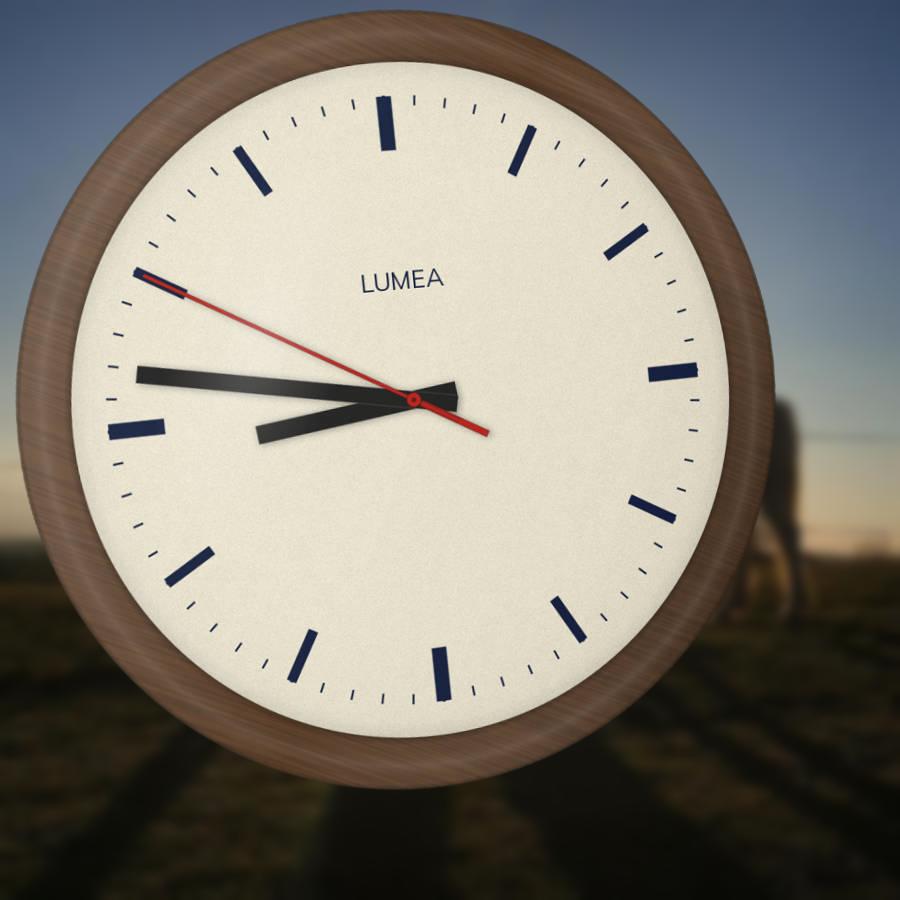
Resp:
8h46m50s
